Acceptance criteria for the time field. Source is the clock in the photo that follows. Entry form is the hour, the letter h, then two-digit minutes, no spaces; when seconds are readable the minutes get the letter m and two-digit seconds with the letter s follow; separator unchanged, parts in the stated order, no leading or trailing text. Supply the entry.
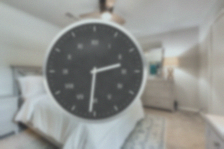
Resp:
2h31
